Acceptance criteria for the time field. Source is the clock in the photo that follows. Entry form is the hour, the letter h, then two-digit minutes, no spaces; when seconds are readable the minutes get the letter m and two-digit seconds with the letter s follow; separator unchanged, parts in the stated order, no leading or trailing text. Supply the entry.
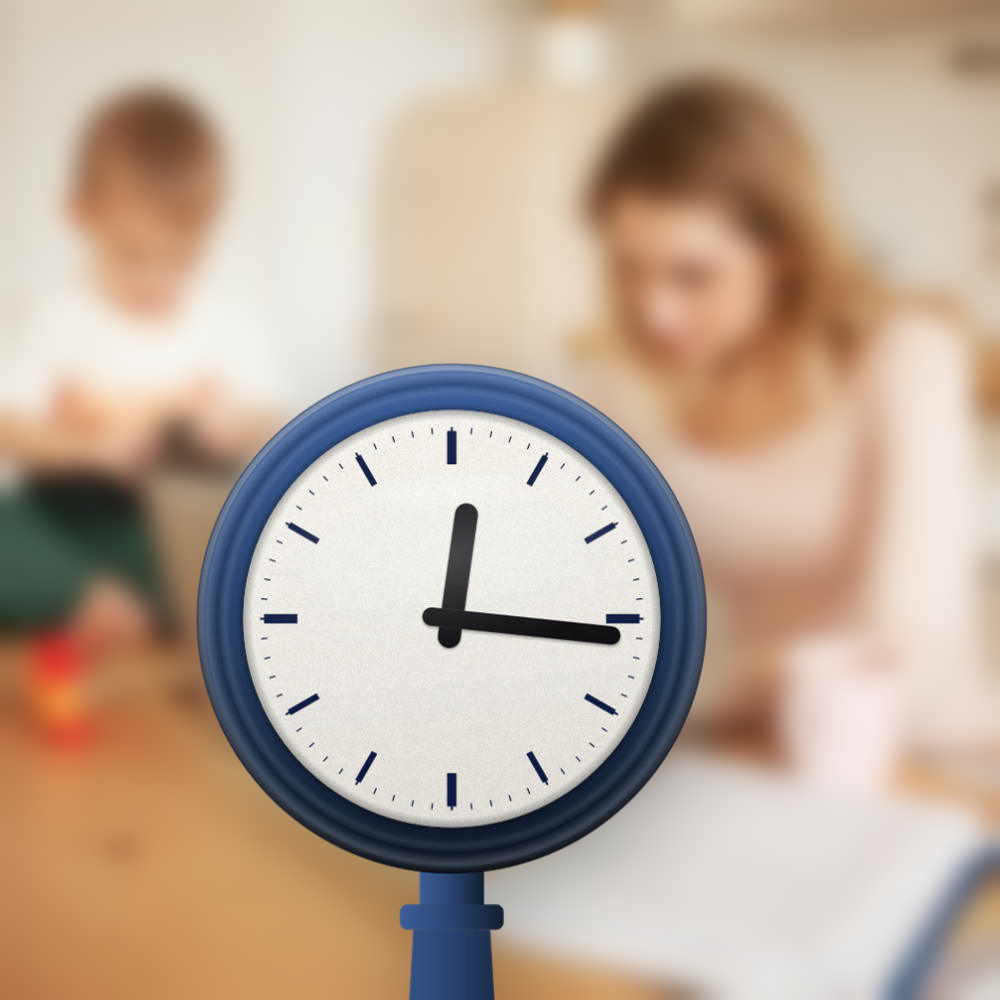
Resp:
12h16
